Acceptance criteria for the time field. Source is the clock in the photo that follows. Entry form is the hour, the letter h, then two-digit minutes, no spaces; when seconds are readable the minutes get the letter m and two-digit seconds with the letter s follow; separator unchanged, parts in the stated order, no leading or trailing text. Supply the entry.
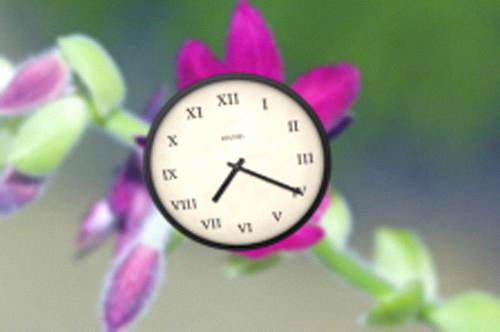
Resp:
7h20
